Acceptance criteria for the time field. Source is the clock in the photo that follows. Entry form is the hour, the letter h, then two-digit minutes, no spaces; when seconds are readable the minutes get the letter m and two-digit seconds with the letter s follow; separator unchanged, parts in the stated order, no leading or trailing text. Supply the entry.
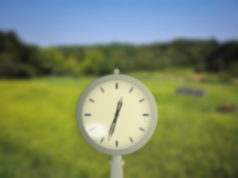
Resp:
12h33
